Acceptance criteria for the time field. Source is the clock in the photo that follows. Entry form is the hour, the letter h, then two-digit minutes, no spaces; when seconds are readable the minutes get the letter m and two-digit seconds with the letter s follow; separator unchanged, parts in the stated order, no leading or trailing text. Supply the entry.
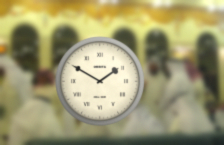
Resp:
1h50
